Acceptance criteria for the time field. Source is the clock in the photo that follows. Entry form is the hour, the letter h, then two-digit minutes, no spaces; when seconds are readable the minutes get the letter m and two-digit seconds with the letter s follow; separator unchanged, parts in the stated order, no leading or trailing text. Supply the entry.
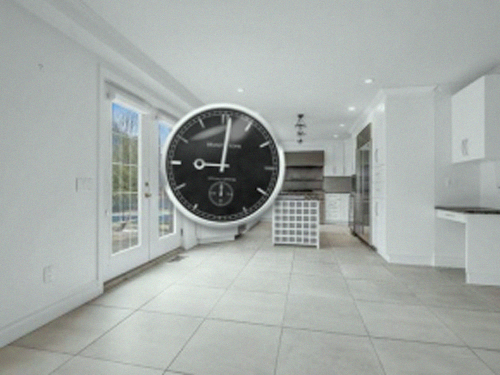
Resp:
9h01
